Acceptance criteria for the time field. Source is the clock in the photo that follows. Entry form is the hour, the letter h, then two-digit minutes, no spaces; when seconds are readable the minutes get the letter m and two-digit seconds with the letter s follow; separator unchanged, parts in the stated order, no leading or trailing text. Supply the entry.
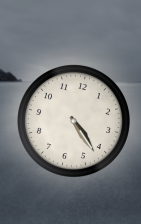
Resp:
4h22
